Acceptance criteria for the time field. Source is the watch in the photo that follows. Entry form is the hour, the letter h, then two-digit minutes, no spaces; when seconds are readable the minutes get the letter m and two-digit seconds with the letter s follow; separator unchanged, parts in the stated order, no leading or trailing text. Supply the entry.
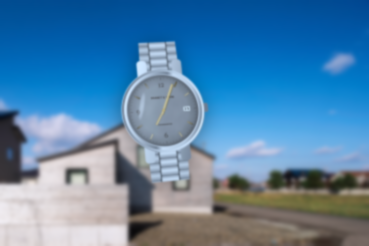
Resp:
7h04
